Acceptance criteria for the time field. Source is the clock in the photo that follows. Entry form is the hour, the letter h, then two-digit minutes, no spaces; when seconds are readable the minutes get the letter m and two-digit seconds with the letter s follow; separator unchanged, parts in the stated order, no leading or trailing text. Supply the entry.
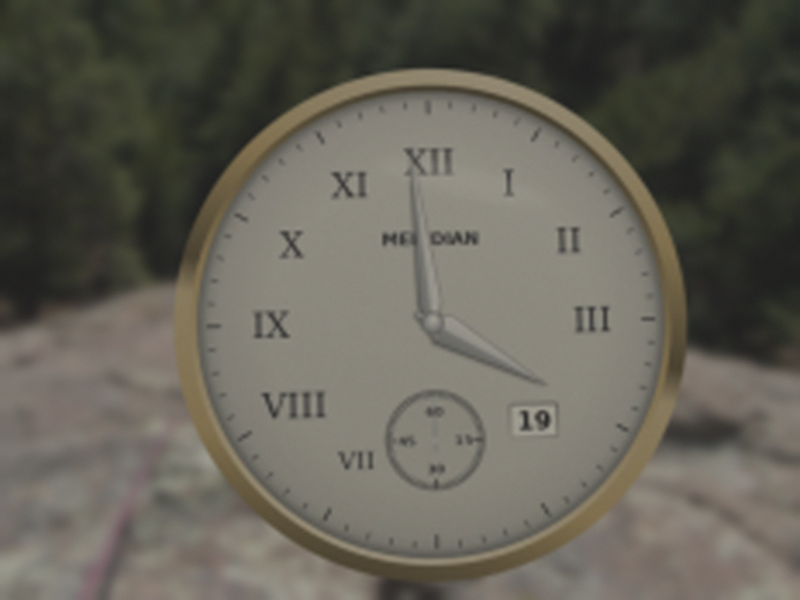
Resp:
3h59
